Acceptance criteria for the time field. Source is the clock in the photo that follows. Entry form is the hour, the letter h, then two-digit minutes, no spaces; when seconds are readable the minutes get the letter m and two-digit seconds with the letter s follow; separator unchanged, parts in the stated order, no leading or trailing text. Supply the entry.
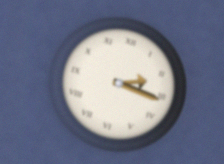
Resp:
2h16
